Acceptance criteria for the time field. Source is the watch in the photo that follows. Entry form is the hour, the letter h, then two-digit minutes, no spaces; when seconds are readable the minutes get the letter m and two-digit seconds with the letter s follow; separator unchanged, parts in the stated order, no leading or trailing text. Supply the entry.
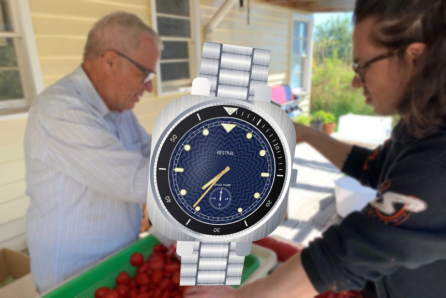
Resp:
7h36
